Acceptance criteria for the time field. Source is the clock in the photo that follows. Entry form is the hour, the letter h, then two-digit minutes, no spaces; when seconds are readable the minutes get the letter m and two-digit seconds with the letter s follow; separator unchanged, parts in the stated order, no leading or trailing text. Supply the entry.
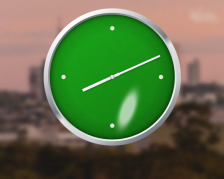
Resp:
8h11
